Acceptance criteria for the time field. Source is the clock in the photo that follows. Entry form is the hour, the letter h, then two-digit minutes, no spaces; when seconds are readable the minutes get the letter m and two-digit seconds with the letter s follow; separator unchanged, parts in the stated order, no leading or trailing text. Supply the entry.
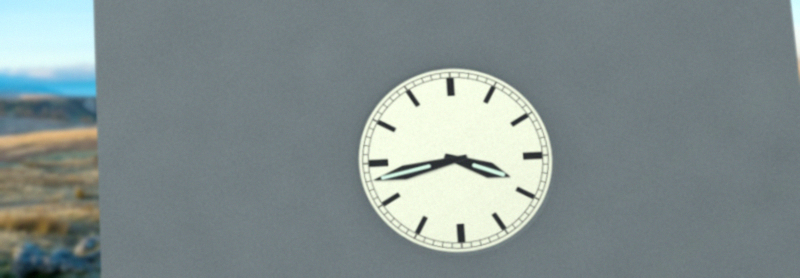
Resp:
3h43
